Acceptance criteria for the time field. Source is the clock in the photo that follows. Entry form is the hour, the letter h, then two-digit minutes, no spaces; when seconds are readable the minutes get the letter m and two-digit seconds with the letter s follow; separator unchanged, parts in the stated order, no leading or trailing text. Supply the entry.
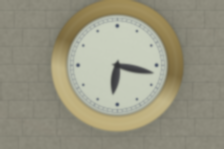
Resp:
6h17
